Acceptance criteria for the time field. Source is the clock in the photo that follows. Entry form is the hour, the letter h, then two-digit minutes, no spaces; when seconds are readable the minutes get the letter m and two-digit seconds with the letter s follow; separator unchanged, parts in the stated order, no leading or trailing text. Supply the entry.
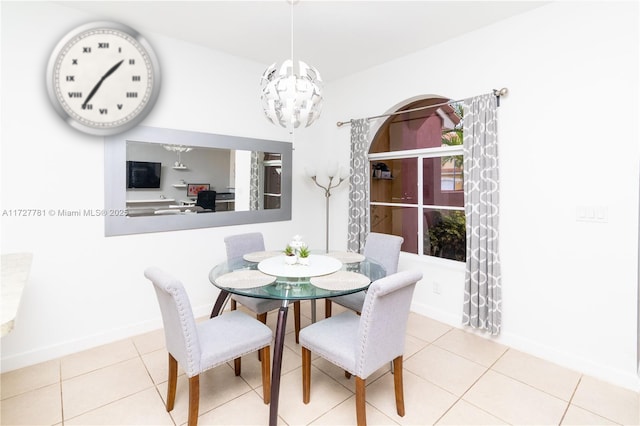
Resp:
1h36
